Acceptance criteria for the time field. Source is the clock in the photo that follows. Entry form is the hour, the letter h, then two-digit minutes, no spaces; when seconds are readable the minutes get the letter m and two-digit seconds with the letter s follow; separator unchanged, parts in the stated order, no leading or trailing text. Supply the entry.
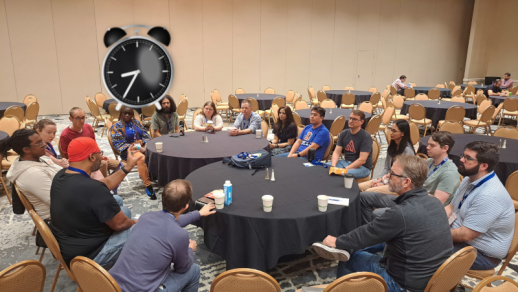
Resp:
8h35
